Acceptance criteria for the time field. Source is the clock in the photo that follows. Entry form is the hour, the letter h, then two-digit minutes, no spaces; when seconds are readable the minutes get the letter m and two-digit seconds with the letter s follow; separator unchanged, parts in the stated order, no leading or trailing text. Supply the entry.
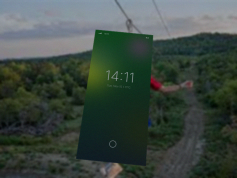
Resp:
14h11
